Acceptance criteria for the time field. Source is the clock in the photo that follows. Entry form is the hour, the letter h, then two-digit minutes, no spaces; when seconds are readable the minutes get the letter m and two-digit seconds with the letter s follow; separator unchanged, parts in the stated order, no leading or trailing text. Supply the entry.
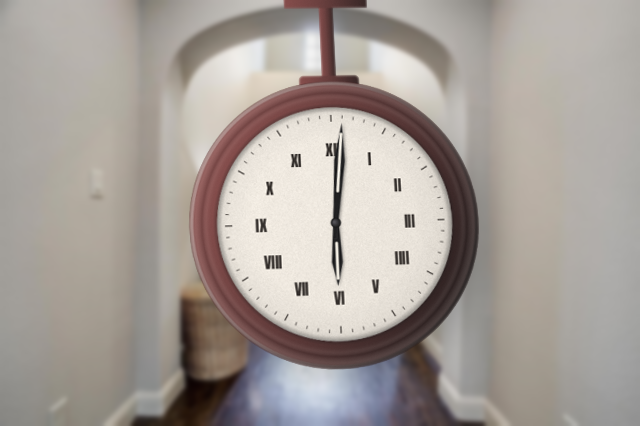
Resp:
6h01
